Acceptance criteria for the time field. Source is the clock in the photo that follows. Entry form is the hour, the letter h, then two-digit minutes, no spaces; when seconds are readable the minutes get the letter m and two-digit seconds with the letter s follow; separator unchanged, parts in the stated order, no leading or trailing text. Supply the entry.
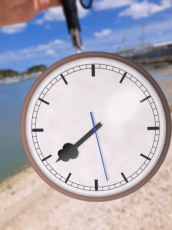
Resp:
7h38m28s
